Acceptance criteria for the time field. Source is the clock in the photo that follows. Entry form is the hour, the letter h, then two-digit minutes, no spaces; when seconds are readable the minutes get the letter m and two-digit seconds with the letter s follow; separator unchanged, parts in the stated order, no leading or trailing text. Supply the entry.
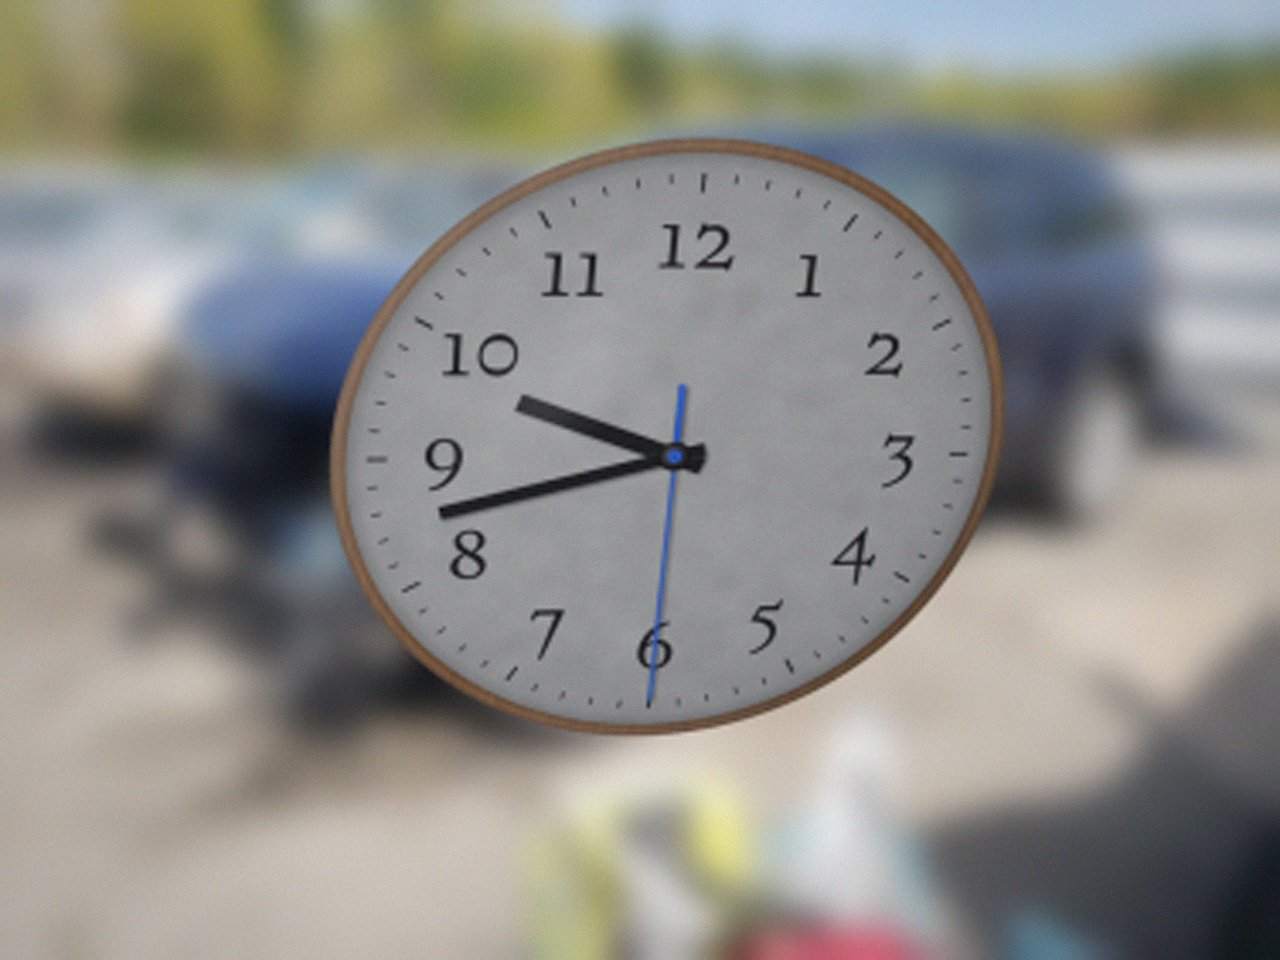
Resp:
9h42m30s
